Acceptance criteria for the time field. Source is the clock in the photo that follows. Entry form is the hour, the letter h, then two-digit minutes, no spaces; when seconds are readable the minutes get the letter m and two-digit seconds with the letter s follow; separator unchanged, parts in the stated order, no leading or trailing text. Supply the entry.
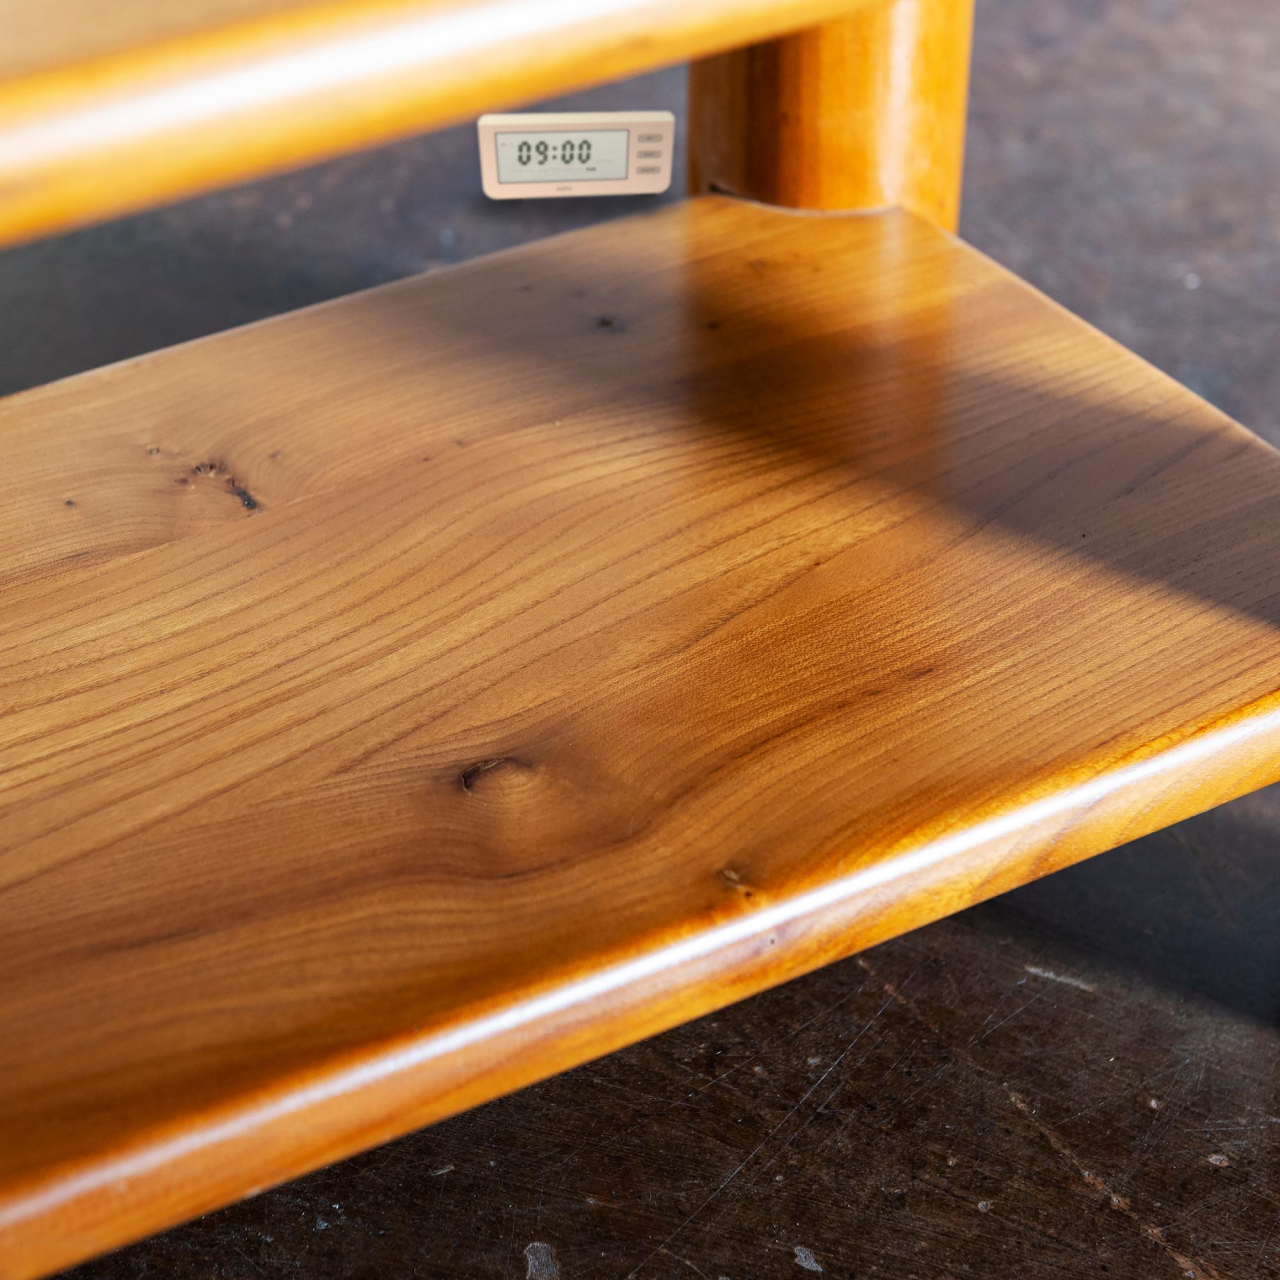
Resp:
9h00
